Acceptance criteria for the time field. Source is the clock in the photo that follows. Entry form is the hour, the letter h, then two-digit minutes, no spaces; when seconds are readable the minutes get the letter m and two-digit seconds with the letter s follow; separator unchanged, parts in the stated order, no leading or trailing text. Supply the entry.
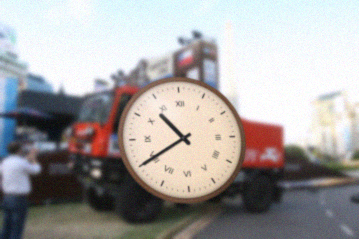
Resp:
10h40
